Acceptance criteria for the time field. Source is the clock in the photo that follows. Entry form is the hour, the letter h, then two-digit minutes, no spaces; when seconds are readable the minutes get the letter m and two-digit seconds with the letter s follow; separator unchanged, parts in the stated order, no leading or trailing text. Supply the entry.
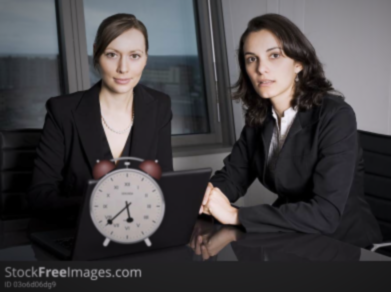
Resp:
5h38
